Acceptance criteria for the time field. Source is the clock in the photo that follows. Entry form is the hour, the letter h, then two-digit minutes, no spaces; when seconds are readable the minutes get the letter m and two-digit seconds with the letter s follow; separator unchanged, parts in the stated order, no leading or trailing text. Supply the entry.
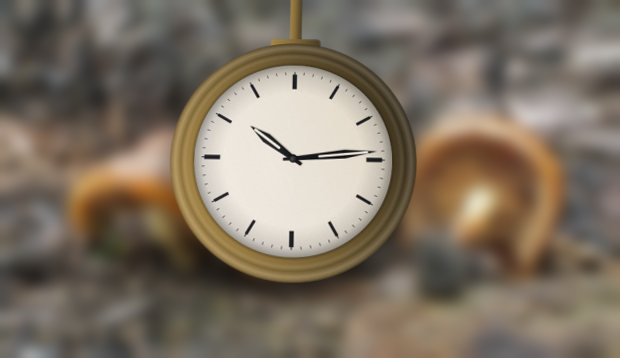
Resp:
10h14
